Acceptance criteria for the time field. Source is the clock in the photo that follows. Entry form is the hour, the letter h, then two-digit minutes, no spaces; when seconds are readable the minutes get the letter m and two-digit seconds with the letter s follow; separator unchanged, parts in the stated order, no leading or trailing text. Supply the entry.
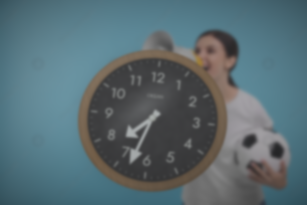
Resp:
7h33
